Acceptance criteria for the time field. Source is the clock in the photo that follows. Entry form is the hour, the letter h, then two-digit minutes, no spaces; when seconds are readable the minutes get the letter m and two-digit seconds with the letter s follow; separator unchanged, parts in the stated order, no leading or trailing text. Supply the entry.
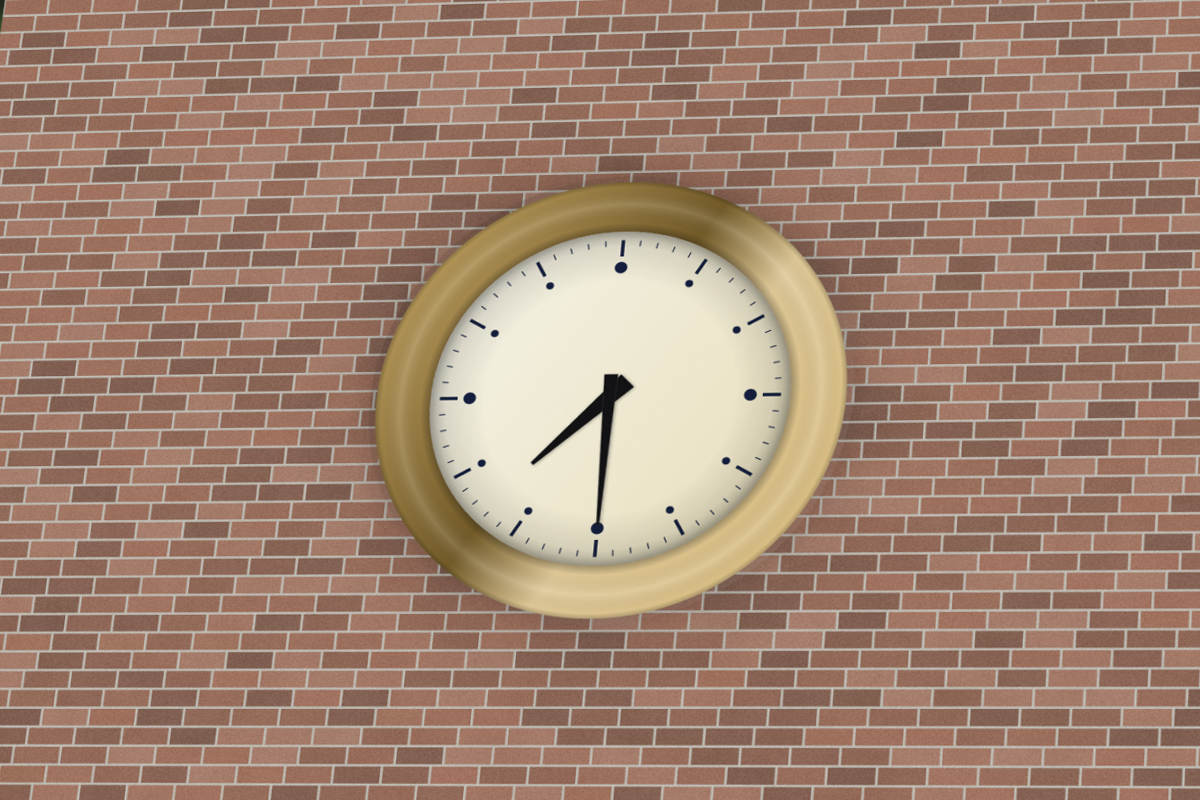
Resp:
7h30
